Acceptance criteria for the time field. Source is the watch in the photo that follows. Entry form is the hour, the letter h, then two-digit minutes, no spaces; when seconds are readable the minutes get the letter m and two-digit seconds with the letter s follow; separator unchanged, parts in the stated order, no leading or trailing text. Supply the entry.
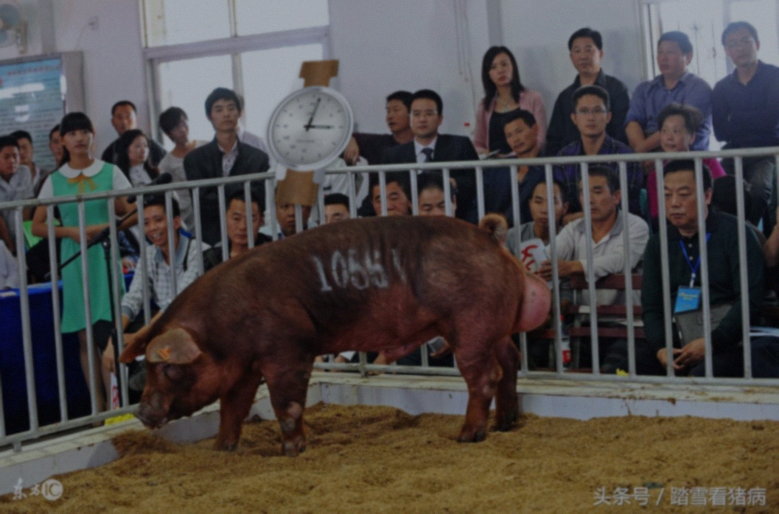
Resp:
3h02
